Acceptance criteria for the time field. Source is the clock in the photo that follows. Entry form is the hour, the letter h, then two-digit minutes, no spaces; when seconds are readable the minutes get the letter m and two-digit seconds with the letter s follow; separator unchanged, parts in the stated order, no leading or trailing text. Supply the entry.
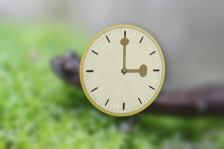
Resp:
3h00
